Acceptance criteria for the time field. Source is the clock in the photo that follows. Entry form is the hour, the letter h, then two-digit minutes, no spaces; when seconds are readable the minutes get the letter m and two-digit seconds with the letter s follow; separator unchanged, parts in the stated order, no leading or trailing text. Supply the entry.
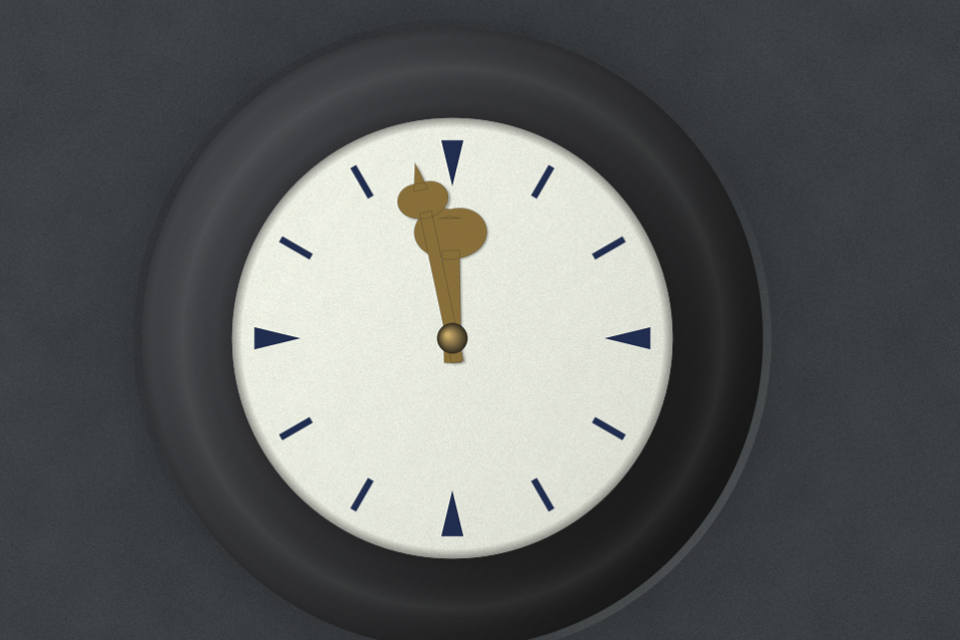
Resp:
11h58
